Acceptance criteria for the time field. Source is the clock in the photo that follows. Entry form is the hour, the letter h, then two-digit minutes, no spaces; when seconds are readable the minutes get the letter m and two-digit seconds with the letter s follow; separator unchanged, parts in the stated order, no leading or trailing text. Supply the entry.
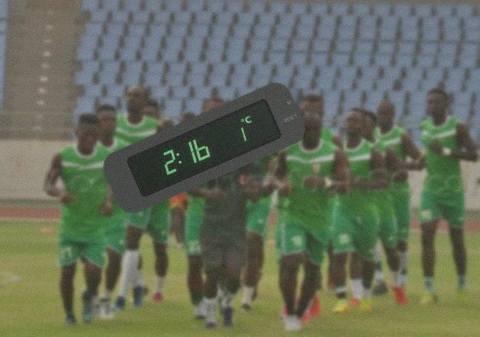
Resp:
2h16
